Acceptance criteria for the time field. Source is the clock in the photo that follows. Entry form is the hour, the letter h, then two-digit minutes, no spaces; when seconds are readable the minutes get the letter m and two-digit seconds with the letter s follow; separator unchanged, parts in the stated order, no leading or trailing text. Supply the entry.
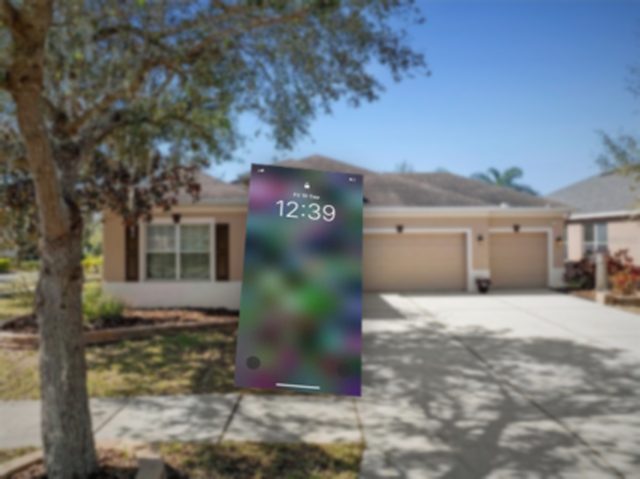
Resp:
12h39
